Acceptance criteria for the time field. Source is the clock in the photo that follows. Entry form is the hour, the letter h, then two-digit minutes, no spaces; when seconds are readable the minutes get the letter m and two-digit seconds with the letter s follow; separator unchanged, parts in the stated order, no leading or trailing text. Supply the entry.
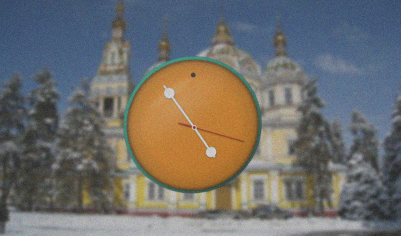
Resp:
4h54m18s
